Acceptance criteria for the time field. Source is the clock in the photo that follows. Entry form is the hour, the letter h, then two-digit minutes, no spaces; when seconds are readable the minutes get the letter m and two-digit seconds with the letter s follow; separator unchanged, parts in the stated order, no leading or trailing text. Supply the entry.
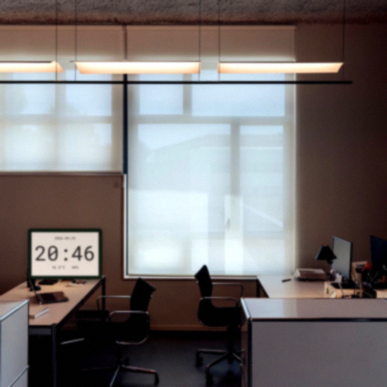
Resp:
20h46
